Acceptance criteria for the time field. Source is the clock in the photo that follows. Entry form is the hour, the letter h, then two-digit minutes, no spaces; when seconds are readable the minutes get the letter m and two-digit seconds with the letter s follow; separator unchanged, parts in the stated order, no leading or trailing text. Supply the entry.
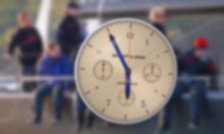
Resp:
5h55
